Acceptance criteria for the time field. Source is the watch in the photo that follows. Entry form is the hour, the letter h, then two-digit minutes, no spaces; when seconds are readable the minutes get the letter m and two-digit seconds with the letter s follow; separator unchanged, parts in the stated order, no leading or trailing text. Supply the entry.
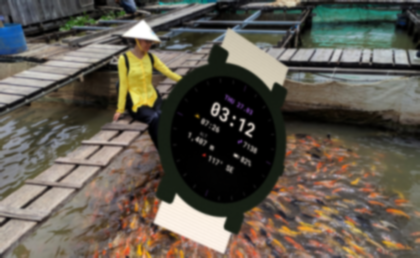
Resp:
3h12
